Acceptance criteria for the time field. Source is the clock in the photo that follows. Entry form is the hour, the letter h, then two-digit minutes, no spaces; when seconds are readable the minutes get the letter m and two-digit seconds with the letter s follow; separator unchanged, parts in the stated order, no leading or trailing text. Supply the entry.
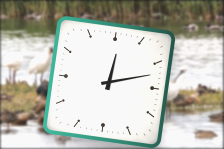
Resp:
12h12
